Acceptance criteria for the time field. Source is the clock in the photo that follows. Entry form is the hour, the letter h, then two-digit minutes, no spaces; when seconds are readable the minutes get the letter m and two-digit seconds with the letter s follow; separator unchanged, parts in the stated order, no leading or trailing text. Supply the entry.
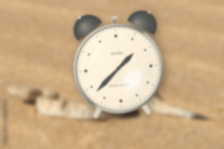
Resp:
1h38
